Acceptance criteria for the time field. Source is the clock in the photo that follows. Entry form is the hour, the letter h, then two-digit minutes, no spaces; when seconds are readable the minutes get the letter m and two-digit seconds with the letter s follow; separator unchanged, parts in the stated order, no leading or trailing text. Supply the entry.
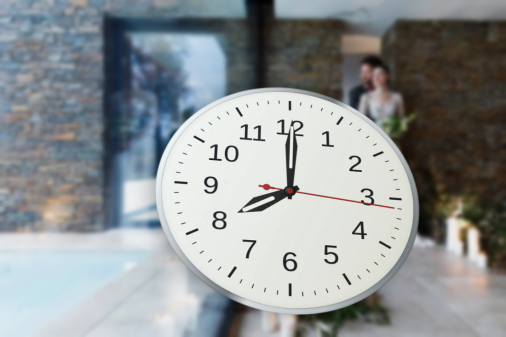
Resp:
8h00m16s
